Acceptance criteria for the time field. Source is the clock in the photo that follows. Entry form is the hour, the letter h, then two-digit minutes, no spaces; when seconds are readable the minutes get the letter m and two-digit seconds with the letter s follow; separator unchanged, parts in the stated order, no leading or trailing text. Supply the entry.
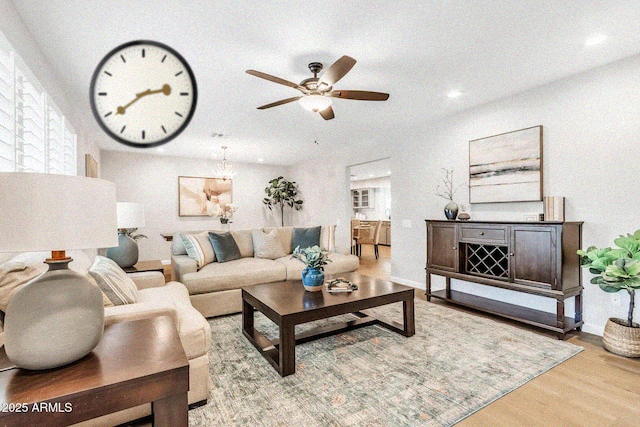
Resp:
2h39
